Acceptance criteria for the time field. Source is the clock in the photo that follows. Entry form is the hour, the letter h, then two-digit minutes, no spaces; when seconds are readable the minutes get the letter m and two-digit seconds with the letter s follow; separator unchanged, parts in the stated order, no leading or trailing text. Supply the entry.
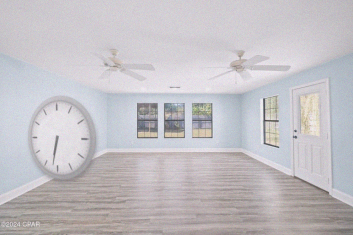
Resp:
6h32
